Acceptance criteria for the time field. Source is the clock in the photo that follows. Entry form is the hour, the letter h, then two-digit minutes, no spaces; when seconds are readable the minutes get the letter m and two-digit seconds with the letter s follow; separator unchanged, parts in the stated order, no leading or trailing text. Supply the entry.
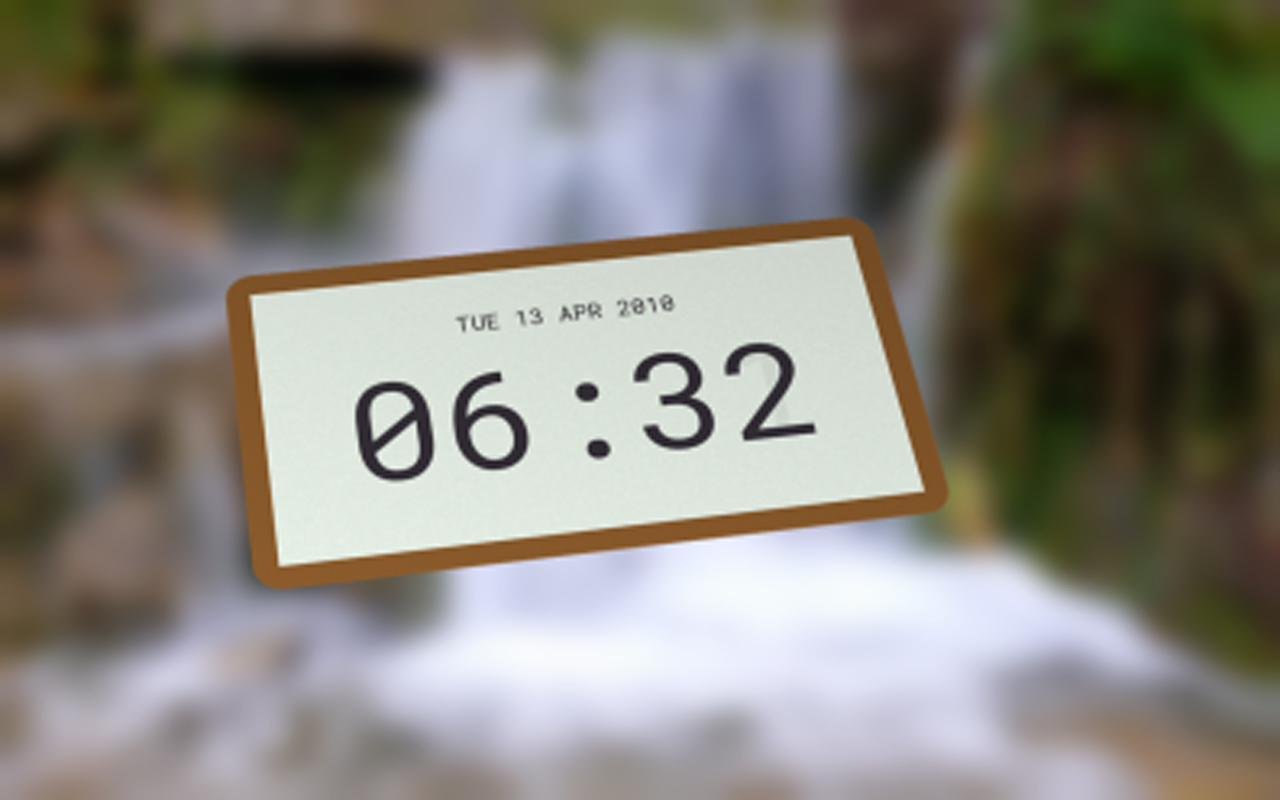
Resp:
6h32
